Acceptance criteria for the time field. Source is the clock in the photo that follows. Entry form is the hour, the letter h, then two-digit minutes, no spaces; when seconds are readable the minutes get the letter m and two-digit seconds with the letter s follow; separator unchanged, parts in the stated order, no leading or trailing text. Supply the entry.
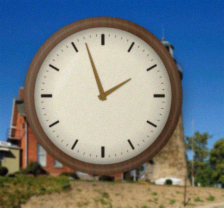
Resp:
1h57
